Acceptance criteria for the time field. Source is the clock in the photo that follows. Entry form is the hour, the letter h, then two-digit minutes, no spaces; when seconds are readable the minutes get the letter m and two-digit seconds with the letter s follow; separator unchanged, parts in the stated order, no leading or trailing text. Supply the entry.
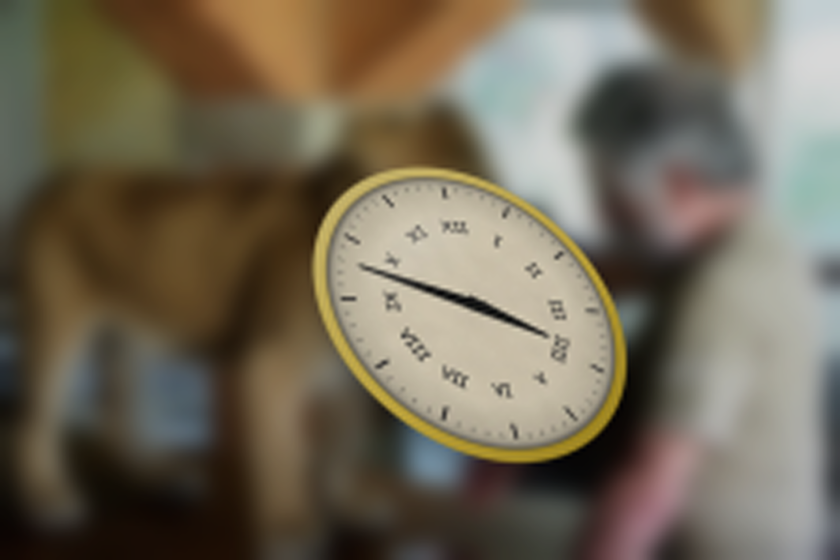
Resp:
3h48
